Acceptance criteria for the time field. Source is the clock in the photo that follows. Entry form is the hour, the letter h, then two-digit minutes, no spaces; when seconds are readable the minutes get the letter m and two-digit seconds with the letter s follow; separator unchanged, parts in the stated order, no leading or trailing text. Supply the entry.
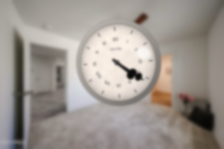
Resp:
4h21
